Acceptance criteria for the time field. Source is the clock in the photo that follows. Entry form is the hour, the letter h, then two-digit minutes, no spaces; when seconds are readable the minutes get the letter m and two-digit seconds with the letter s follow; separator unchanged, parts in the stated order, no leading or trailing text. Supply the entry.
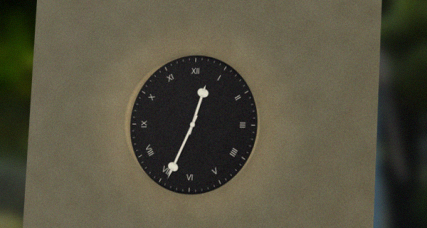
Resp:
12h34
